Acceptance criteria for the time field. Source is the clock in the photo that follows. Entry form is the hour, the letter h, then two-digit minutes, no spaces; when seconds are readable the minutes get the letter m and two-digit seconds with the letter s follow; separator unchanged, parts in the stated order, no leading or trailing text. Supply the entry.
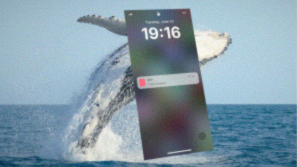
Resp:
19h16
